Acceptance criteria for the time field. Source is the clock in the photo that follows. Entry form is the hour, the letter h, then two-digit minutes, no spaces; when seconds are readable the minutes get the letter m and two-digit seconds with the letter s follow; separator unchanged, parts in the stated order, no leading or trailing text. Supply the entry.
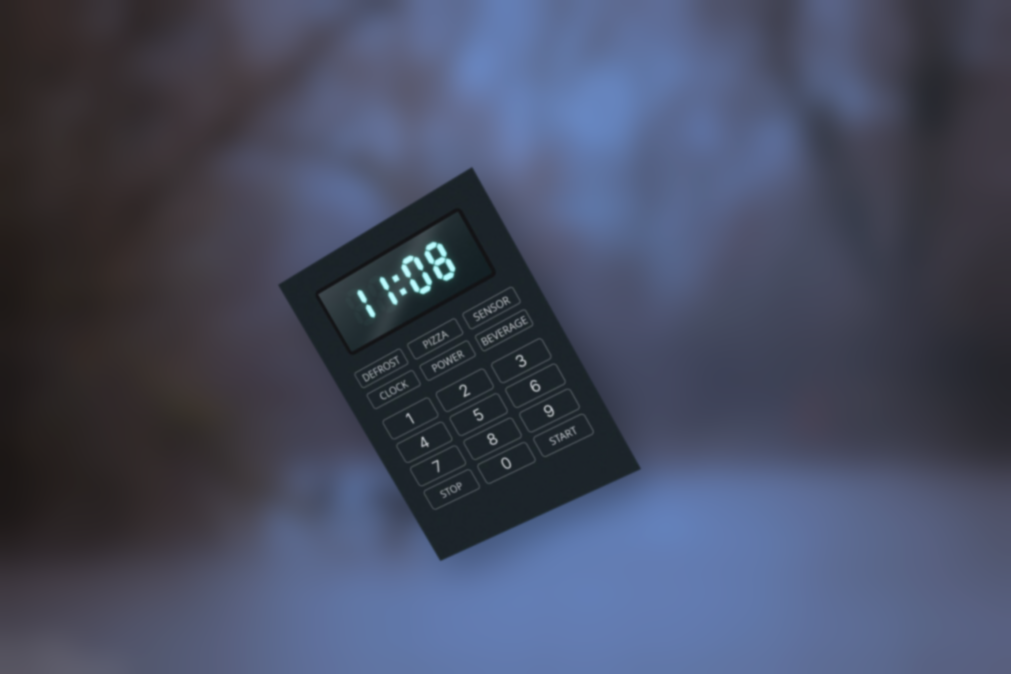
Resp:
11h08
